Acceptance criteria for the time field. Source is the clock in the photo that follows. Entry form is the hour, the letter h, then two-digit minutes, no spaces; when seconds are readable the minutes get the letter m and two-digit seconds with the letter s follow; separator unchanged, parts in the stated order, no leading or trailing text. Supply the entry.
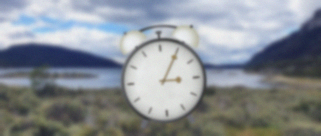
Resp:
3h05
